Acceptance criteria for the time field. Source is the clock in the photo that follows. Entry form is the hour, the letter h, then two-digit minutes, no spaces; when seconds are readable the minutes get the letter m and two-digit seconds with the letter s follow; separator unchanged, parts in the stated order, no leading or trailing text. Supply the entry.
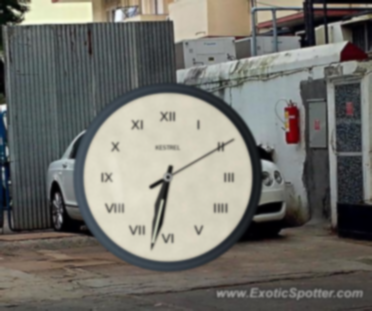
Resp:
6h32m10s
